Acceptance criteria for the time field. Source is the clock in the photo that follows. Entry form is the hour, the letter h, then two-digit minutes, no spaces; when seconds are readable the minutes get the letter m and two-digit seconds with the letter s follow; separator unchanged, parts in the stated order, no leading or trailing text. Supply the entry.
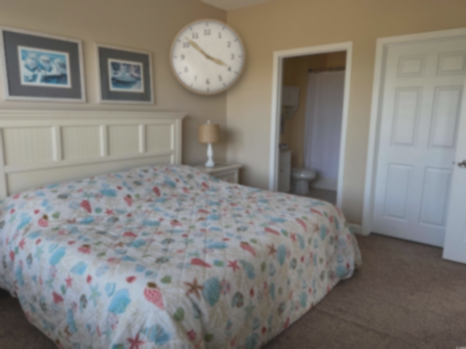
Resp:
3h52
